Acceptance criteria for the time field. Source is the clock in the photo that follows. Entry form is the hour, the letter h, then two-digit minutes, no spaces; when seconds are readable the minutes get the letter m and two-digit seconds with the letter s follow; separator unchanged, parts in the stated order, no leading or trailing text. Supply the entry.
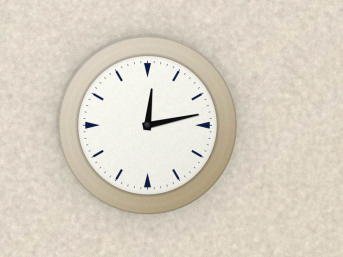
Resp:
12h13
